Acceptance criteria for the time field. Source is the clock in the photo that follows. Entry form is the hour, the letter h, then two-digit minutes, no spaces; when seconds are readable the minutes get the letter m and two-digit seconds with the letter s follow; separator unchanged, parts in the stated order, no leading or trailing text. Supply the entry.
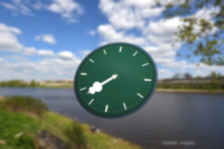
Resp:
7h38
